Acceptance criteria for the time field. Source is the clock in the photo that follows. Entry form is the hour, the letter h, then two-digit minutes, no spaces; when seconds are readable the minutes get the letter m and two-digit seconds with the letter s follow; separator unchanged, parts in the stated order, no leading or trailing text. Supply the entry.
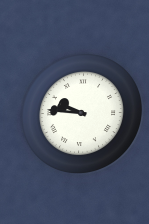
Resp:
9h46
